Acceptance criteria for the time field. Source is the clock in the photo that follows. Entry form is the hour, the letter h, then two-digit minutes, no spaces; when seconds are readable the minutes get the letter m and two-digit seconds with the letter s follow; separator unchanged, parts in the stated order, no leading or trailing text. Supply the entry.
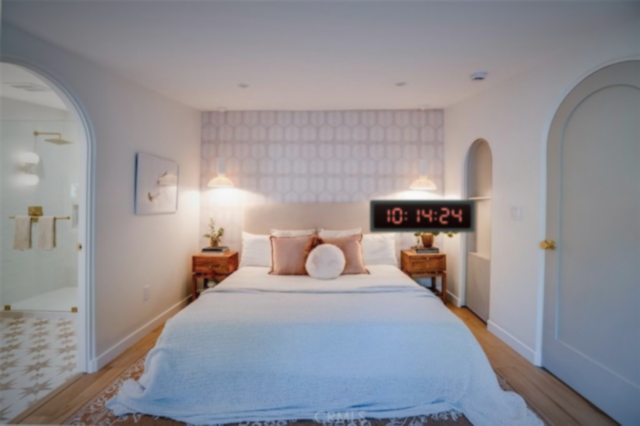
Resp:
10h14m24s
